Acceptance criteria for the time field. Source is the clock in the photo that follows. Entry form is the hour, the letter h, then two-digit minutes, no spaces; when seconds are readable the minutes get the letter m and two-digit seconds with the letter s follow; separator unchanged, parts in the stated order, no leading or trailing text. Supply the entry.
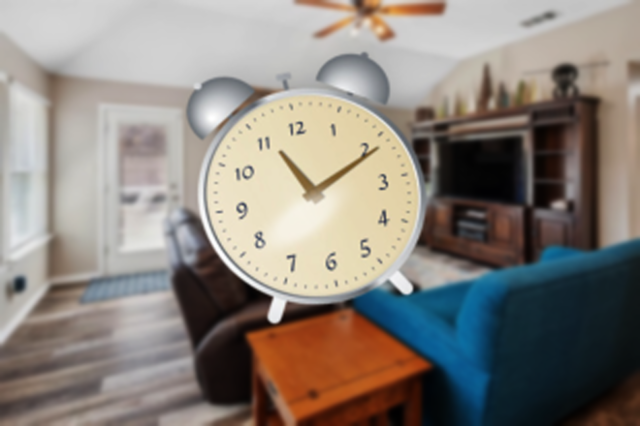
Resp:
11h11
